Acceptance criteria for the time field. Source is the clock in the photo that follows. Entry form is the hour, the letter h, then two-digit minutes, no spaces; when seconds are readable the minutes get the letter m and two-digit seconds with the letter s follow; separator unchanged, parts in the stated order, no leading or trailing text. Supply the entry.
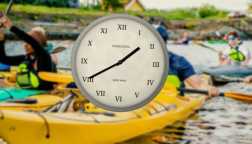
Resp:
1h40
